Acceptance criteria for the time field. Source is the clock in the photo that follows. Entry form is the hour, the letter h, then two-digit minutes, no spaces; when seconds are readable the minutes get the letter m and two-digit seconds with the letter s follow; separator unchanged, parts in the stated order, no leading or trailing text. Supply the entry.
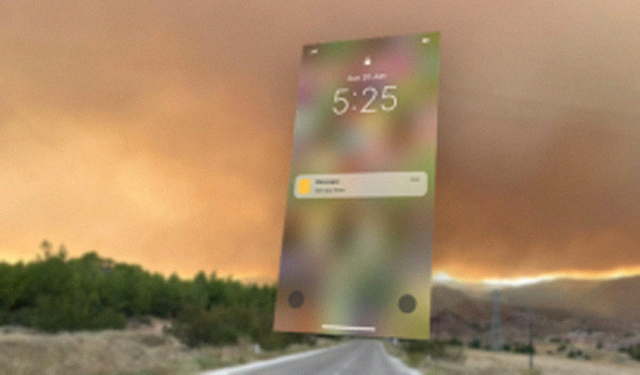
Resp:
5h25
